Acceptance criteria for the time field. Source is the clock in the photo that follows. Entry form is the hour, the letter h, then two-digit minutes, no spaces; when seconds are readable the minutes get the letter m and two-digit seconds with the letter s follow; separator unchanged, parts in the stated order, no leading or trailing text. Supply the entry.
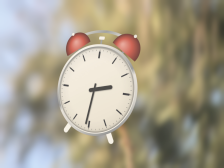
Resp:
2h31
